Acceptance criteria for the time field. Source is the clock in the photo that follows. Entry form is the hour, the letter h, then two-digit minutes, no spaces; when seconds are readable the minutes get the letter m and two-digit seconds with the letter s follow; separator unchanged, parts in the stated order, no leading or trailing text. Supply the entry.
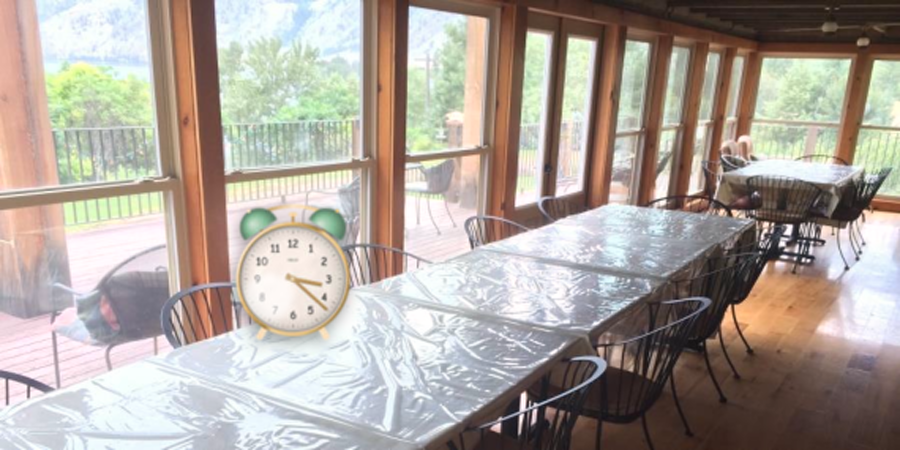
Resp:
3h22
